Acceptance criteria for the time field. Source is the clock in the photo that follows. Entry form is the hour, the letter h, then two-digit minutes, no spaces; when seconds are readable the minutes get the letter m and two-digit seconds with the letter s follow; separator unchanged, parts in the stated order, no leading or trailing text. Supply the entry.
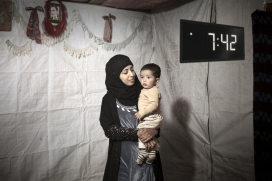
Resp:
7h42
